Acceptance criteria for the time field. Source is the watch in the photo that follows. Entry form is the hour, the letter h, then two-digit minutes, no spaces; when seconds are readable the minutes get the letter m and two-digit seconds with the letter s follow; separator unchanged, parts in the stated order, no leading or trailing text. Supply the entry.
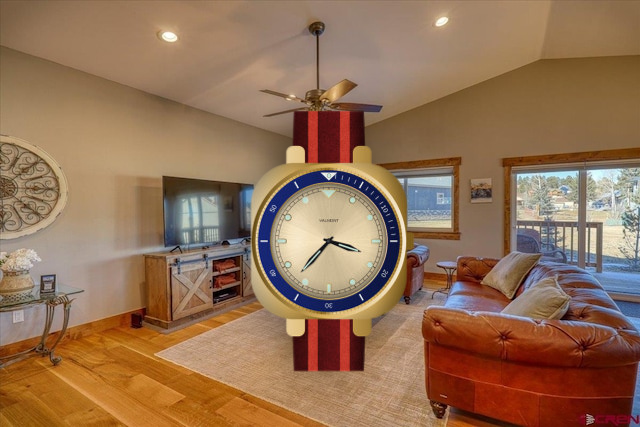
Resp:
3h37
